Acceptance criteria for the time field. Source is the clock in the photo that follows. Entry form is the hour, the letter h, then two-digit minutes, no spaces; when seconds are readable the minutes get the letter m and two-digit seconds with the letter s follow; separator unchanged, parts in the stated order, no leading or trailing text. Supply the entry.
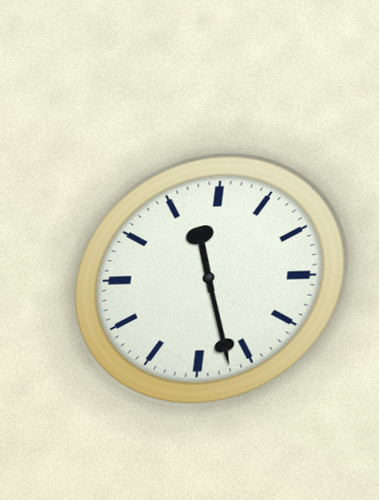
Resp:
11h27
